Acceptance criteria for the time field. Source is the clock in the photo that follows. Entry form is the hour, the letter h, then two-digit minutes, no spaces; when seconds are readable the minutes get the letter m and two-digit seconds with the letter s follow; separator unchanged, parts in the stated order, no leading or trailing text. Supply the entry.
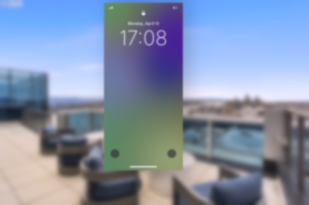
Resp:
17h08
